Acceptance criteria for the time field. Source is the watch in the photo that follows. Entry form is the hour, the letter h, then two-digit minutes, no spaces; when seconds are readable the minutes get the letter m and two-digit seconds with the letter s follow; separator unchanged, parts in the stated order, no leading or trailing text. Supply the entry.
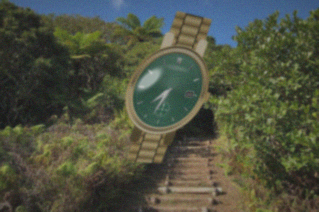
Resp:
7h33
